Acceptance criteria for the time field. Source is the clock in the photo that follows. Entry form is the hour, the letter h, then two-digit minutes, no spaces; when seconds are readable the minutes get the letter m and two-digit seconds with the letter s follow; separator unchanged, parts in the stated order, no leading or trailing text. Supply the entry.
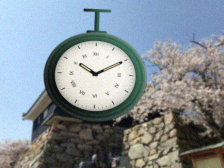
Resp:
10h10
